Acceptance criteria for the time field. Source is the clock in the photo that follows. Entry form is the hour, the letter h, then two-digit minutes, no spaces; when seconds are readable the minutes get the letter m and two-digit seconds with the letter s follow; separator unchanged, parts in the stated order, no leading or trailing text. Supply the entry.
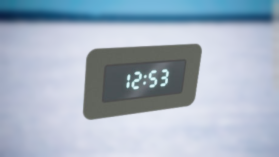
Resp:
12h53
